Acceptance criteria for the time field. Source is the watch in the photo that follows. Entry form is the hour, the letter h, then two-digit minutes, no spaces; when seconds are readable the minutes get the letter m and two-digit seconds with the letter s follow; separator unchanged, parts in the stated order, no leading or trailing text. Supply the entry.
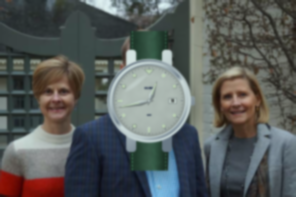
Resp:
12h43
